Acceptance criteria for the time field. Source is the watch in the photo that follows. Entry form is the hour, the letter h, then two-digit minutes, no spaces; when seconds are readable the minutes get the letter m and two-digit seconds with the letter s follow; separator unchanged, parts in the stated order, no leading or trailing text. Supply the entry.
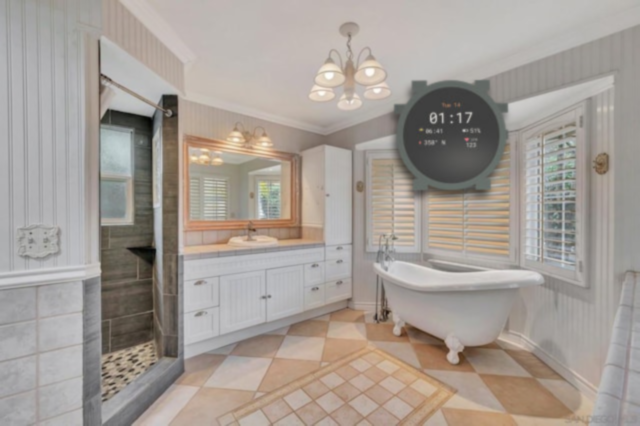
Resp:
1h17
